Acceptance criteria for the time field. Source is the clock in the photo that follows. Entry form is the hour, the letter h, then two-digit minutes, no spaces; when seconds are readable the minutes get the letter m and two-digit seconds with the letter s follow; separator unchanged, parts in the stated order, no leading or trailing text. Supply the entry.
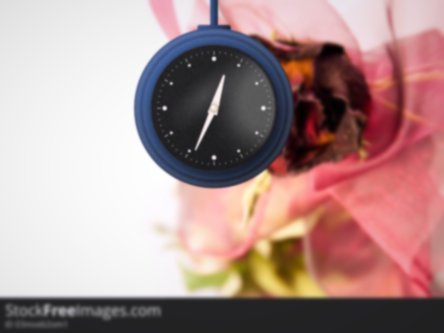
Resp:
12h34
